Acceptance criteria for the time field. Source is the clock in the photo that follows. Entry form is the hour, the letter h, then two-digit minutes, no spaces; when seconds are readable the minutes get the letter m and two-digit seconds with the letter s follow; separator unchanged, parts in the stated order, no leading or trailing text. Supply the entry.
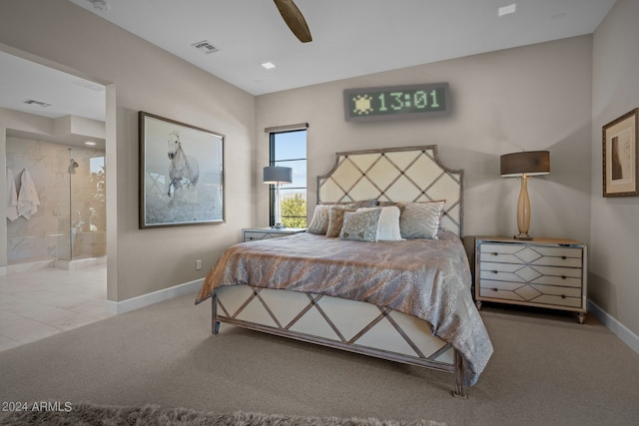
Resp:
13h01
